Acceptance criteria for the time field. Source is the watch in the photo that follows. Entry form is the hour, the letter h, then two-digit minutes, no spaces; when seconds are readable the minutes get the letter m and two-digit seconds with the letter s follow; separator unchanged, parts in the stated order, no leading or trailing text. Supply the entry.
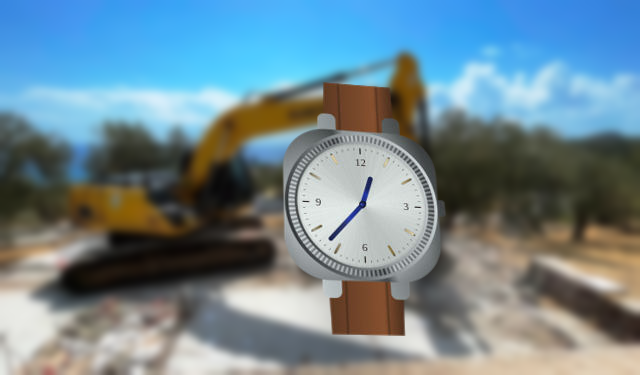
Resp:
12h37
